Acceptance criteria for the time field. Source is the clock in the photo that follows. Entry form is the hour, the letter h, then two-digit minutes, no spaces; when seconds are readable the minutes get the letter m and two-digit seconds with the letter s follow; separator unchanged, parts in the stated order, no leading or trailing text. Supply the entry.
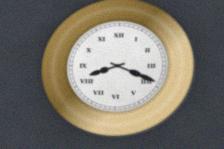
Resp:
8h19
